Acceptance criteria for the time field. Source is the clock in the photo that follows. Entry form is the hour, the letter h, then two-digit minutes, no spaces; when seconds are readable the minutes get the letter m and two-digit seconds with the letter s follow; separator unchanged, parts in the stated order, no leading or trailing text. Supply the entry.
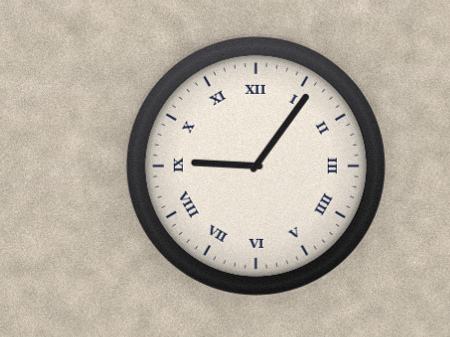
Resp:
9h06
